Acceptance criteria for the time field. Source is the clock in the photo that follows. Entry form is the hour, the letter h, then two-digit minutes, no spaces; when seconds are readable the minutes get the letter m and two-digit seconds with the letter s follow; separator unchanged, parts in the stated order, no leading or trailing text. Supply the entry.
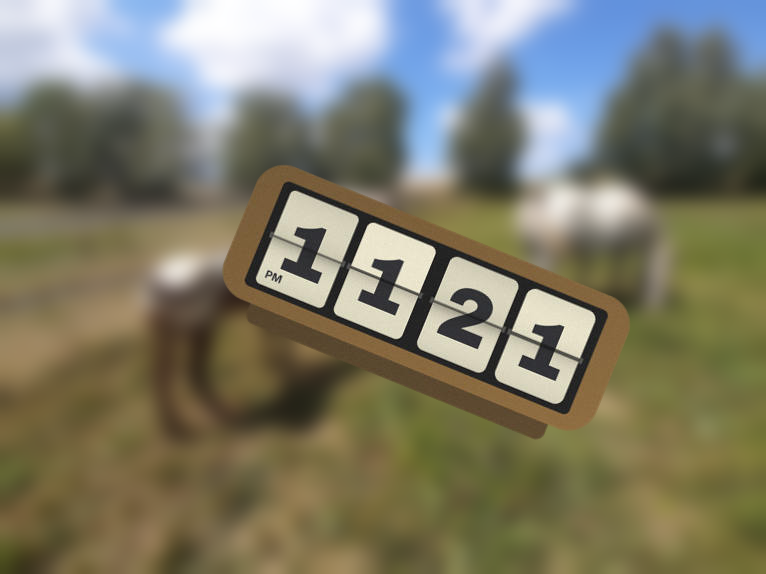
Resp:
11h21
